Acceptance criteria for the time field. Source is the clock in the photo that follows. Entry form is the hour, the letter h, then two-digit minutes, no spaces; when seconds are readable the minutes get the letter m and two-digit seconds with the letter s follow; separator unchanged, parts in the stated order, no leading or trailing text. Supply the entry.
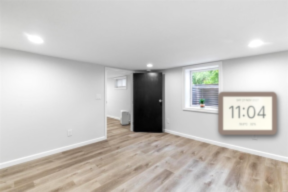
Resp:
11h04
